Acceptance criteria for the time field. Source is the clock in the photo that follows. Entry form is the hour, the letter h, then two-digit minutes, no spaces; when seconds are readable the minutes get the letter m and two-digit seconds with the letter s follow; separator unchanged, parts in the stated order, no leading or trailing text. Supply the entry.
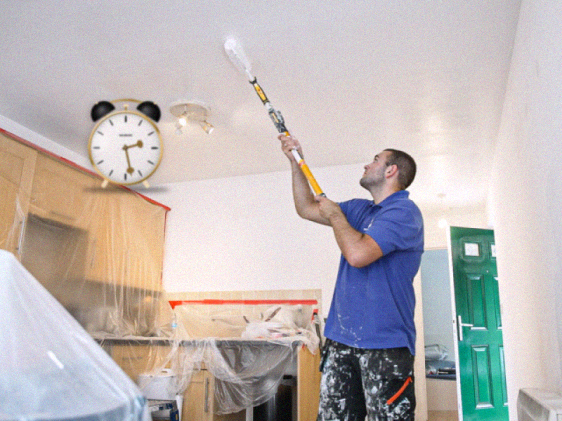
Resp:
2h28
